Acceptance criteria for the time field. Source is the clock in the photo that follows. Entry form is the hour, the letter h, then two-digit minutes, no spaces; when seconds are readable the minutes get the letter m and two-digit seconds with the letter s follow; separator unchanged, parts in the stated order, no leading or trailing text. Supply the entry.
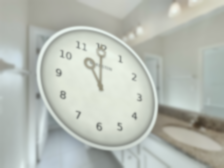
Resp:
11h00
